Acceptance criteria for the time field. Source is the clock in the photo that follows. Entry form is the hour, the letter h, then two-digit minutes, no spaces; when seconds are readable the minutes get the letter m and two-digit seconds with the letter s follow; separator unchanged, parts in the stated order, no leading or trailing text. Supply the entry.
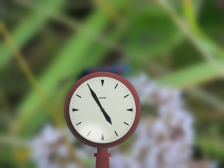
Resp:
4h55
